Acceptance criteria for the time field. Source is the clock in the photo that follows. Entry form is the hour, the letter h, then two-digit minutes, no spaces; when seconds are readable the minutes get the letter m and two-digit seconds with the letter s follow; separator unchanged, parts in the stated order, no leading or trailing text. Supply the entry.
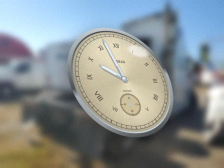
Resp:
9h57
